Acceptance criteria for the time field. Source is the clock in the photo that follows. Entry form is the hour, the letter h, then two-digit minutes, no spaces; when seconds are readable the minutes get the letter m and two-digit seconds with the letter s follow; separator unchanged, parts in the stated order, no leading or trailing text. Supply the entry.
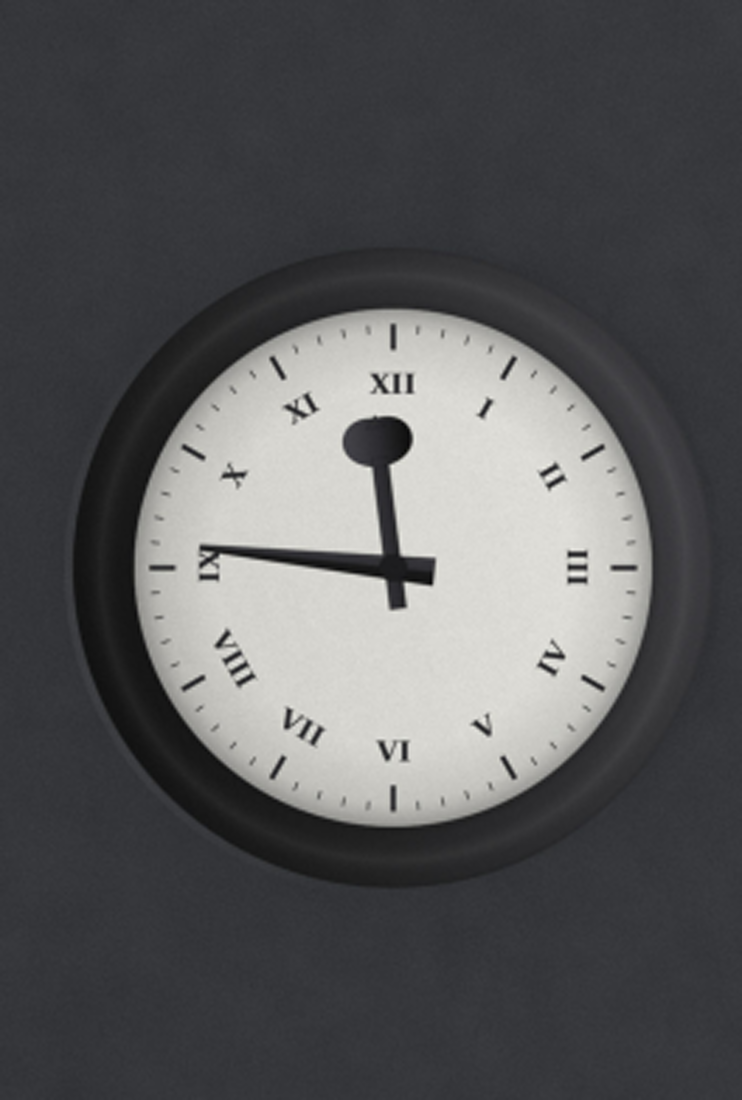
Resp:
11h46
